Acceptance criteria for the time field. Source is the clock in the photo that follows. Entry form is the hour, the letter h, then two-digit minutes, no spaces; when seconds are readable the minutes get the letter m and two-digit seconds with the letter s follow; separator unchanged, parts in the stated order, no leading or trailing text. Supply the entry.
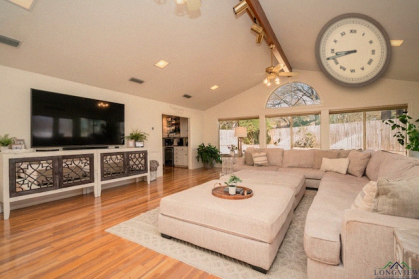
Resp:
8h42
